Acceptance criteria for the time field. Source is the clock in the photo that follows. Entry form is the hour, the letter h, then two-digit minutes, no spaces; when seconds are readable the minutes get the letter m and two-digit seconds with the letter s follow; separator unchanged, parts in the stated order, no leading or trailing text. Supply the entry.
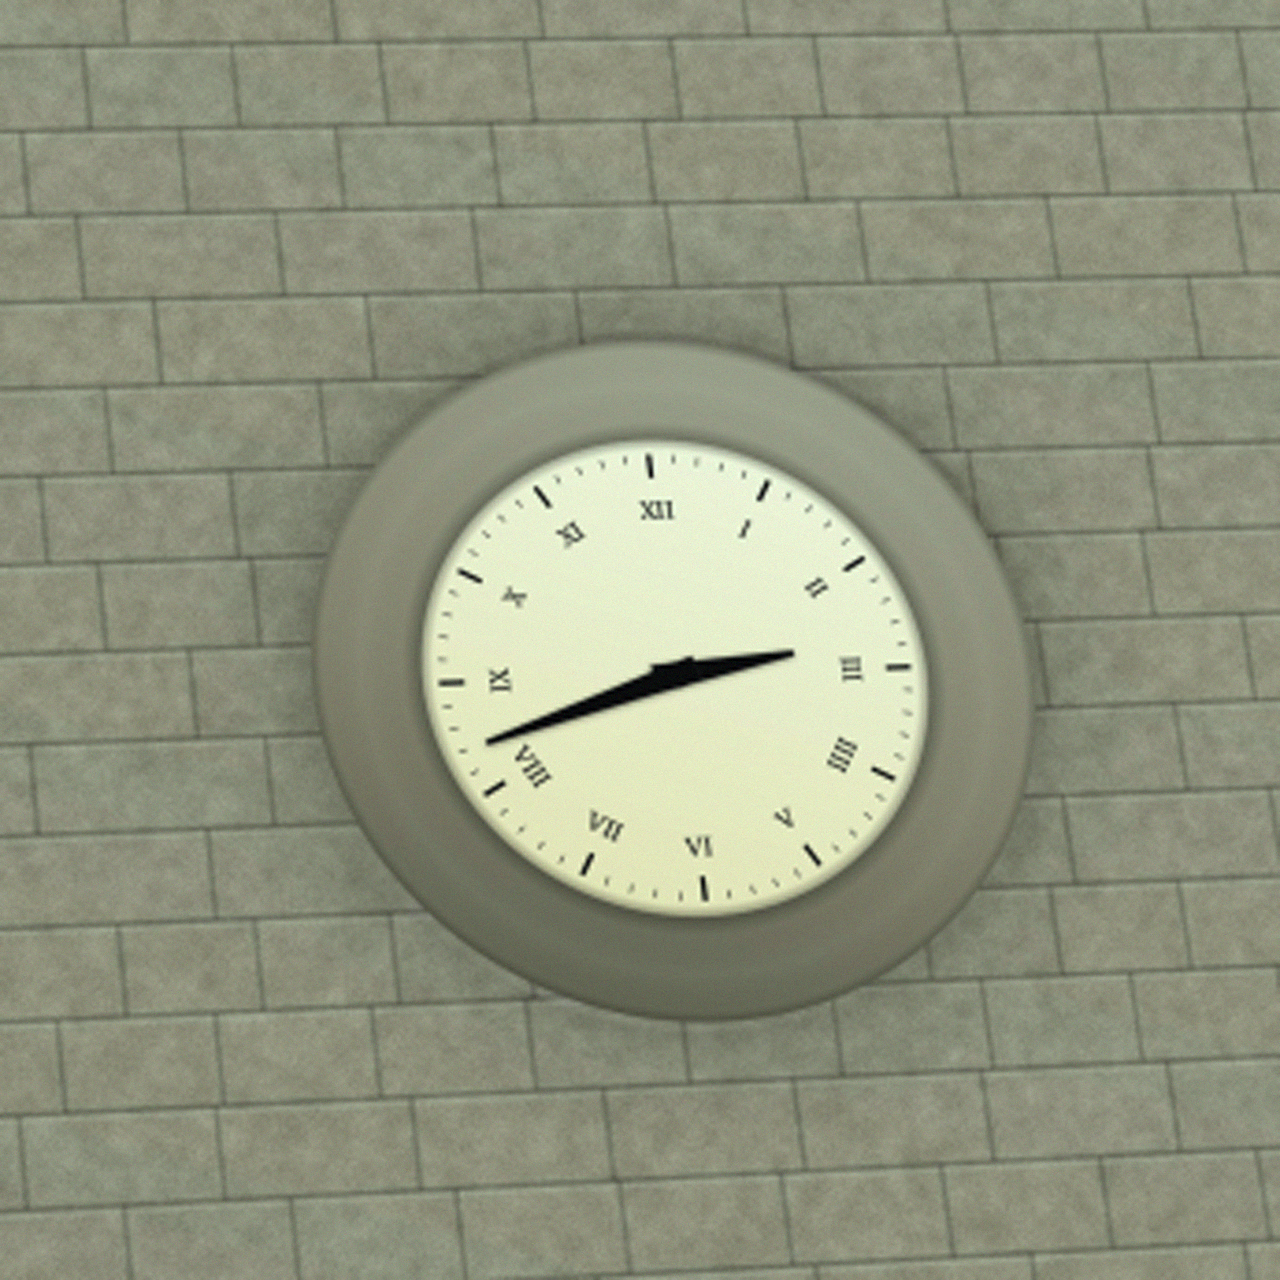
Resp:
2h42
